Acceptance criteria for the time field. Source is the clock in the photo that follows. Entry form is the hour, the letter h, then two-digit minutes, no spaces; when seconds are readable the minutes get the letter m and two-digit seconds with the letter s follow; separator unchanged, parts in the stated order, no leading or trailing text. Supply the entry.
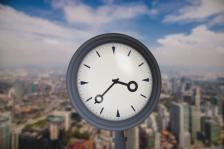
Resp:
3h38
